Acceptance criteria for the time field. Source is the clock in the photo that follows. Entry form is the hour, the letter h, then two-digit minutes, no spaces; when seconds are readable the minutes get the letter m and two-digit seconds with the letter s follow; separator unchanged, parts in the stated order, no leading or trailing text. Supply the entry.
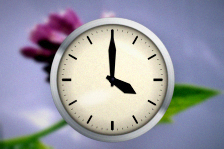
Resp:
4h00
